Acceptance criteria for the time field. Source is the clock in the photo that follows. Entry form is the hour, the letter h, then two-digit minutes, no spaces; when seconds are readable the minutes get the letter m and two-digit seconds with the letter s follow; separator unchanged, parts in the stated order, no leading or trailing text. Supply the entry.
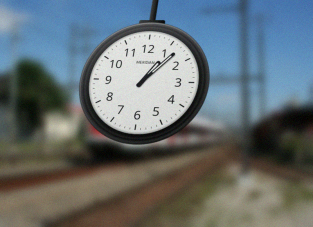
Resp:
1h07
